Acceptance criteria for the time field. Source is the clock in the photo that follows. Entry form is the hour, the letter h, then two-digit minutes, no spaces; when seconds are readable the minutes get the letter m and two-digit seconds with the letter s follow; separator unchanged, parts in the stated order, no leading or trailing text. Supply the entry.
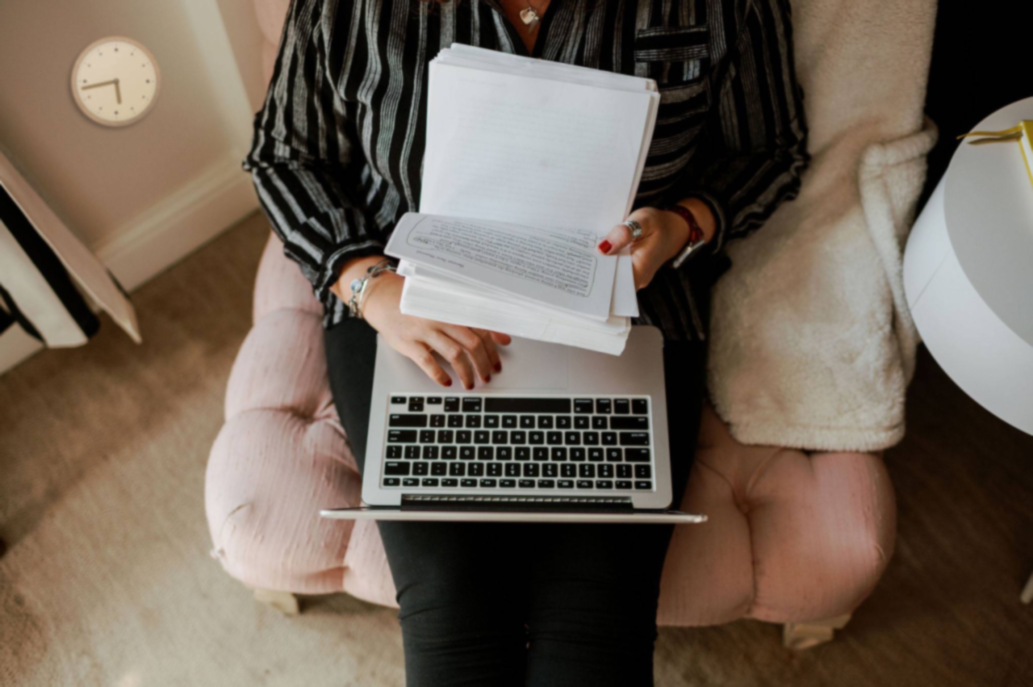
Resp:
5h43
